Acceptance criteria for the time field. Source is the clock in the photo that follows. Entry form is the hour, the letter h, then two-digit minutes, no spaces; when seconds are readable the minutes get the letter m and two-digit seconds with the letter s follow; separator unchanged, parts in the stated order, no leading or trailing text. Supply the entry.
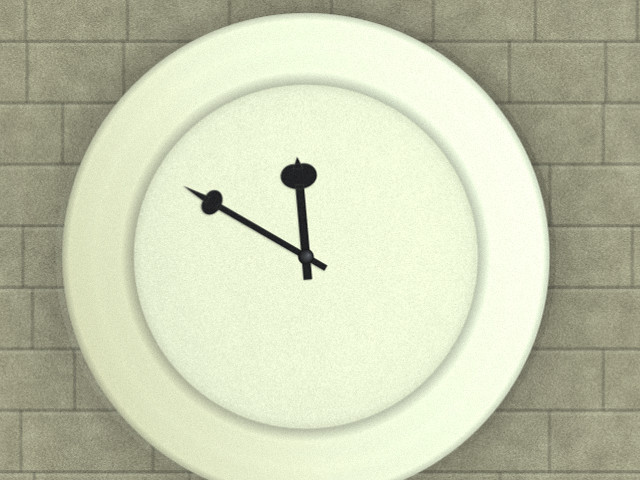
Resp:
11h50
